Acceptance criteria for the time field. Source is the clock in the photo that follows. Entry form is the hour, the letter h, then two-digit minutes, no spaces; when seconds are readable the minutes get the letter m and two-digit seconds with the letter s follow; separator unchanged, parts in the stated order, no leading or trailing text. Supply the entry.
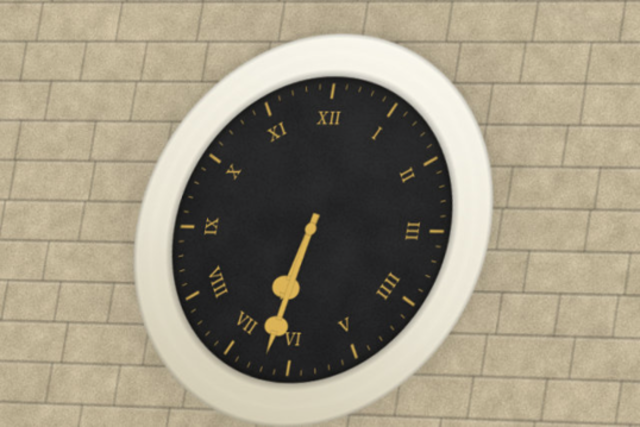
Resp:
6h32
